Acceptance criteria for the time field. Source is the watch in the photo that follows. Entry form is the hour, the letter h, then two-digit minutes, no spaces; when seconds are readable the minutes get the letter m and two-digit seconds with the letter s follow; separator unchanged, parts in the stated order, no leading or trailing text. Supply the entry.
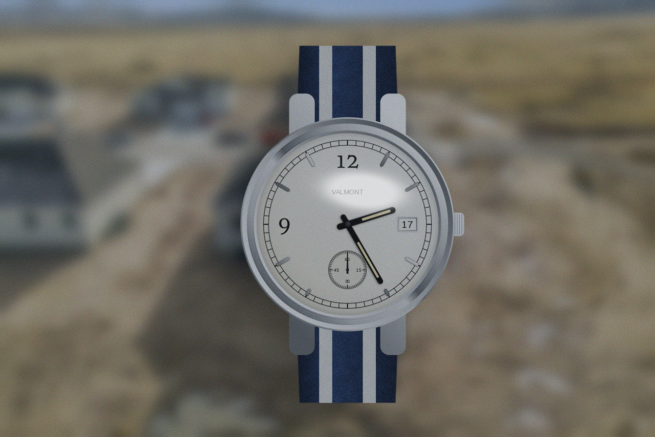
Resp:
2h25
